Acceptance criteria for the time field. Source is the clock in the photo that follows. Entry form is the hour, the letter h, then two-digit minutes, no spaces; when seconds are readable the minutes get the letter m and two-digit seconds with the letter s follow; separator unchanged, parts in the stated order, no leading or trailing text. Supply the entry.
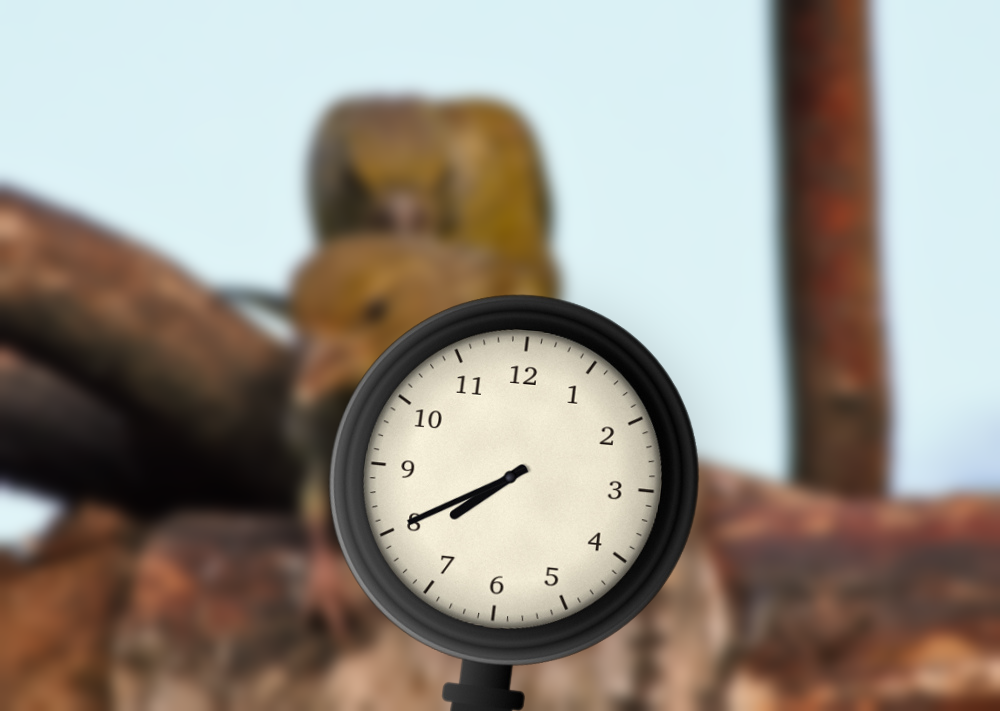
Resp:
7h40
